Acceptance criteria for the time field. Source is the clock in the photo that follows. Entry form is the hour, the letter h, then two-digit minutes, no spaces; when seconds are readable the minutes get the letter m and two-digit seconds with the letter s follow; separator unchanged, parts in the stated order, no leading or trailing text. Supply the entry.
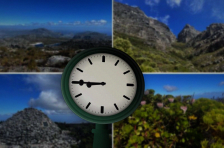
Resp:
8h45
